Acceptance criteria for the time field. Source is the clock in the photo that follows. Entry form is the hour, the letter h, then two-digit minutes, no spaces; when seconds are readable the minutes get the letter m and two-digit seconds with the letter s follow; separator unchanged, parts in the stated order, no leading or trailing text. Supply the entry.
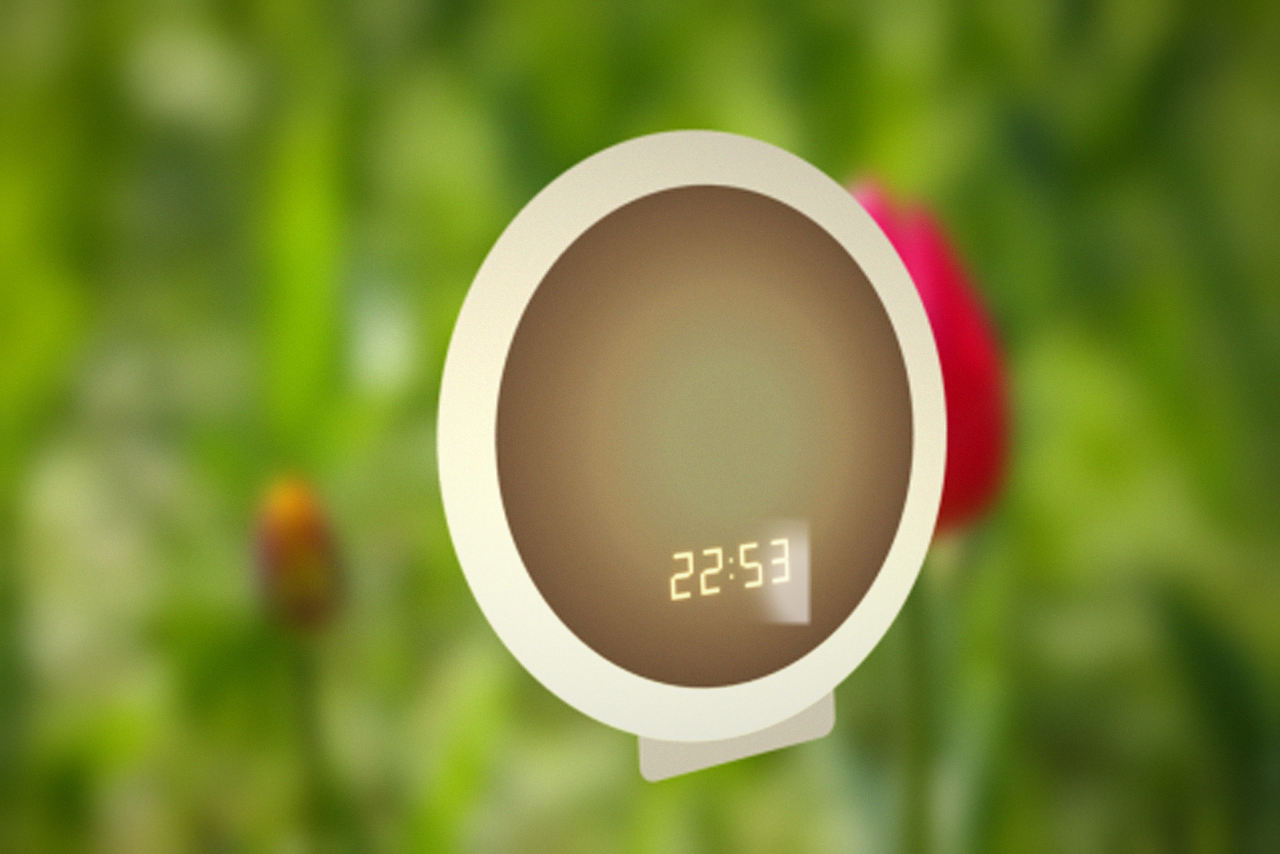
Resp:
22h53
